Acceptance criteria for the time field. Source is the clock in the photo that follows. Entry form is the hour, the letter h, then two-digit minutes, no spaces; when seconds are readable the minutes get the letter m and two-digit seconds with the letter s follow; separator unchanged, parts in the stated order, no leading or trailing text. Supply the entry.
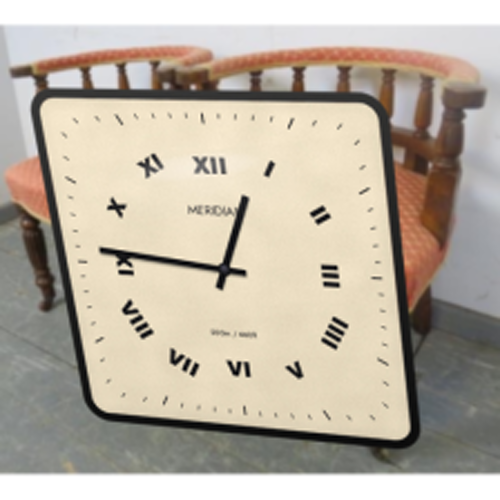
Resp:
12h46
